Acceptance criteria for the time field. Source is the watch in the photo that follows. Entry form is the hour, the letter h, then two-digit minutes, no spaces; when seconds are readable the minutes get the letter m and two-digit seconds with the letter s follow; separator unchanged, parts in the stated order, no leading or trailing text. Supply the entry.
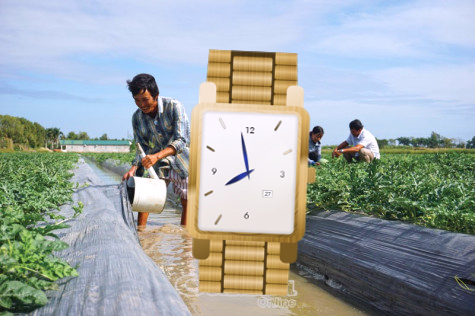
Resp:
7h58
